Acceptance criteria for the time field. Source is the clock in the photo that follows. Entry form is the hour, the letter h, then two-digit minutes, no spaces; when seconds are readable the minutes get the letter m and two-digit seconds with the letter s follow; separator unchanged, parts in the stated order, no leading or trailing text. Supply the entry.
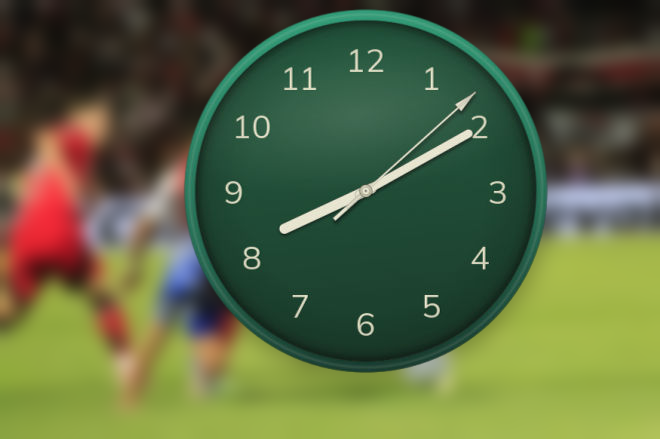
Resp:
8h10m08s
